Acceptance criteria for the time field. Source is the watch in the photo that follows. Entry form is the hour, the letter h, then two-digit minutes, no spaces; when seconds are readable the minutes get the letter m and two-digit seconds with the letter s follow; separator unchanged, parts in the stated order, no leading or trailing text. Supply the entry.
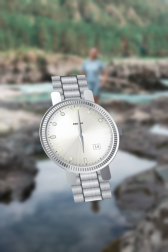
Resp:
6h01
